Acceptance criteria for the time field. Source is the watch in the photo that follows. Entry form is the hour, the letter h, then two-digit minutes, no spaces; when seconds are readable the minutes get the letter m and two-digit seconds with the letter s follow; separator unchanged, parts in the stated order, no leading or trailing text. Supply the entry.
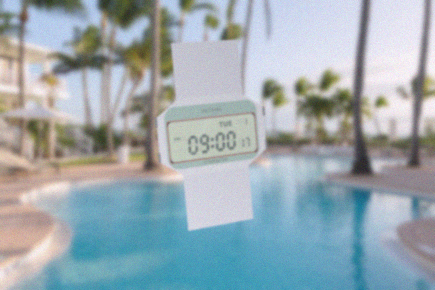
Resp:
9h00
